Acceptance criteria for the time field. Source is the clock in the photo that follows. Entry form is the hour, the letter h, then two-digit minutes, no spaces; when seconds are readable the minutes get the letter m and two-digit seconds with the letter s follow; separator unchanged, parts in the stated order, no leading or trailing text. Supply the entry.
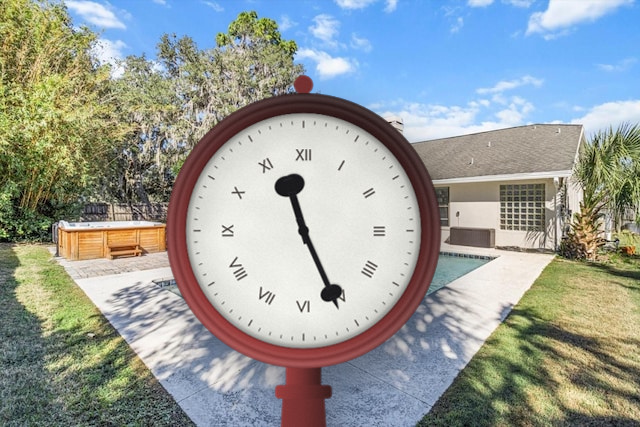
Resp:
11h26
